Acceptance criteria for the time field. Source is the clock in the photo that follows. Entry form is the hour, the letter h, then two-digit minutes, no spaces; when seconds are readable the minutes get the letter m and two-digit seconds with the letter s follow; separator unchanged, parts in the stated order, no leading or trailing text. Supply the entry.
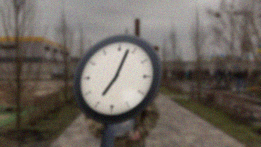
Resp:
7h03
